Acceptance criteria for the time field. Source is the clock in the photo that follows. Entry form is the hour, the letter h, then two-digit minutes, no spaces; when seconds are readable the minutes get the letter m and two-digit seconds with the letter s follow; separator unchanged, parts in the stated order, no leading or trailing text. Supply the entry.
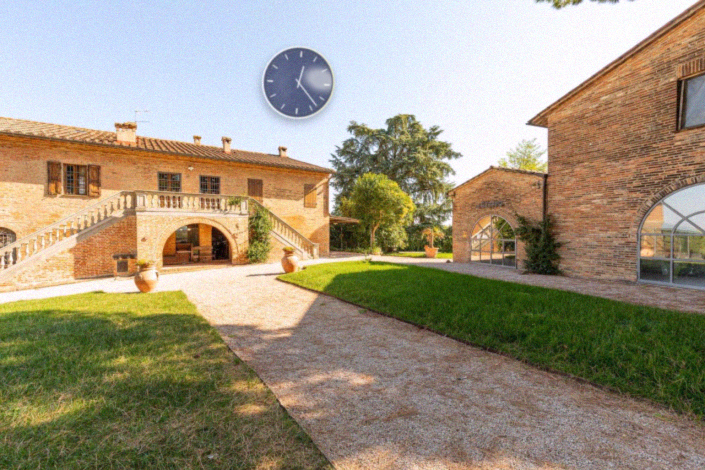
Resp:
12h23
